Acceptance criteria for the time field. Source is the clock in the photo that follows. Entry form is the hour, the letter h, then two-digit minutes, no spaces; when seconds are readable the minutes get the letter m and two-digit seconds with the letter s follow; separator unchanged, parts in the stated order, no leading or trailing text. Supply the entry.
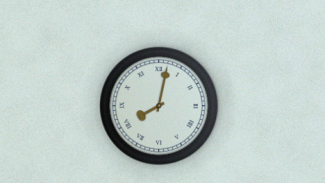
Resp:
8h02
